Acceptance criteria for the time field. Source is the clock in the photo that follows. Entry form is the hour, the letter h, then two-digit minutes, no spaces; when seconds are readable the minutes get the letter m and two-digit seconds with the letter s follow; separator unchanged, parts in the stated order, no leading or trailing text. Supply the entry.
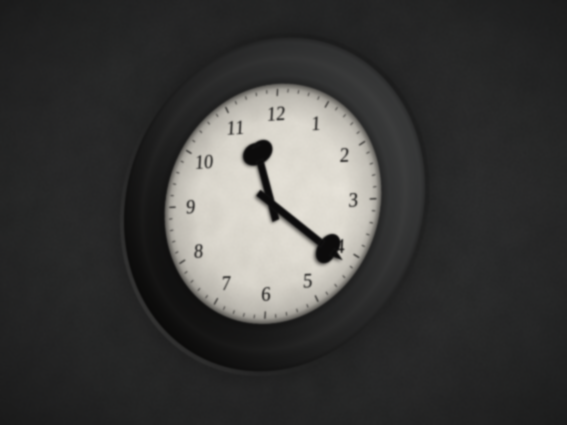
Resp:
11h21
